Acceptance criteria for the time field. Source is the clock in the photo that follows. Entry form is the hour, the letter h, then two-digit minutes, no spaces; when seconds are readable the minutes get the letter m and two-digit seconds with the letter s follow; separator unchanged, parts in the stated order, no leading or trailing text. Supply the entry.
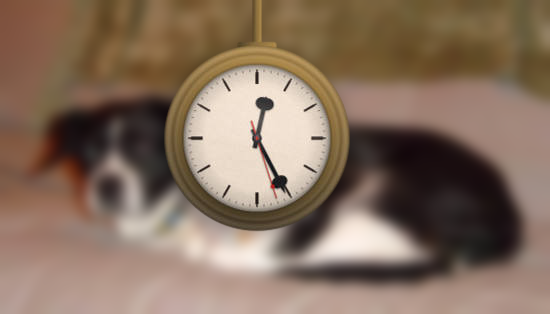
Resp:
12h25m27s
